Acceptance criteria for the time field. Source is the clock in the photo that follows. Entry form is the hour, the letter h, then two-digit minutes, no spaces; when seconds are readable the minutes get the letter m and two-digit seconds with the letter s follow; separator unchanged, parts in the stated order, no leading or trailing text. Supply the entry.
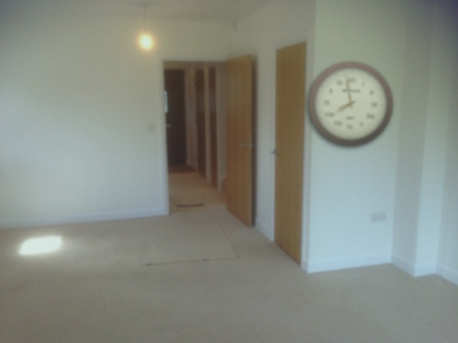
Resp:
7h58
